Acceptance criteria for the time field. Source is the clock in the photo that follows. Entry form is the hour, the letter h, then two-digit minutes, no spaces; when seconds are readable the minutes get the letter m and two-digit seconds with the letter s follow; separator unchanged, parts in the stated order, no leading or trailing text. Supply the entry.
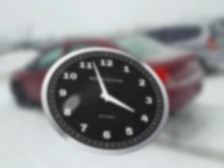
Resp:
3h57
